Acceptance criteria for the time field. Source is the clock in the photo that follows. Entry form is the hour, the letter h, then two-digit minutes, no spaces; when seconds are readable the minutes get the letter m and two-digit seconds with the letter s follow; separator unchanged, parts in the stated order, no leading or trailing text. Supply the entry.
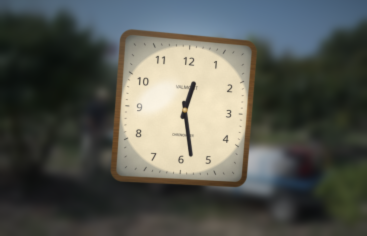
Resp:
12h28
